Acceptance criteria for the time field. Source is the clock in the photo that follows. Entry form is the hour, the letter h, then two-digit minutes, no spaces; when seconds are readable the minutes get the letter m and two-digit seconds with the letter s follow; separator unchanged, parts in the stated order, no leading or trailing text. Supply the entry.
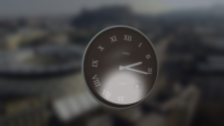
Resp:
2h16
